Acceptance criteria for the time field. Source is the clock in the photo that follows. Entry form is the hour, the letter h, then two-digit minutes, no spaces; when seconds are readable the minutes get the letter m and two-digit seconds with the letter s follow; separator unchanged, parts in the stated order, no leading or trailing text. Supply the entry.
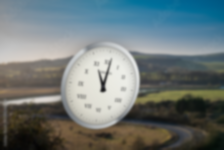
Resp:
11h01
